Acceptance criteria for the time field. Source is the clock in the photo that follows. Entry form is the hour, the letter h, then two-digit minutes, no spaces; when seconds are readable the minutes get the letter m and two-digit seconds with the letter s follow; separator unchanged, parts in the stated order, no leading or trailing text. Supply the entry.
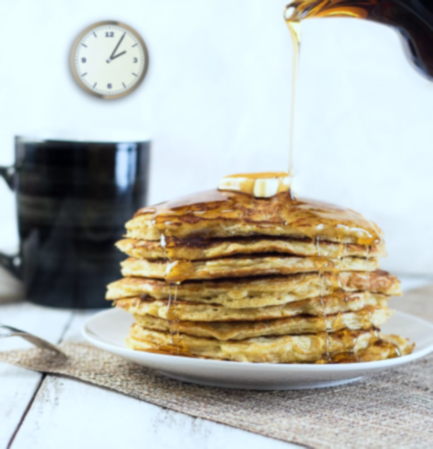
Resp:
2h05
